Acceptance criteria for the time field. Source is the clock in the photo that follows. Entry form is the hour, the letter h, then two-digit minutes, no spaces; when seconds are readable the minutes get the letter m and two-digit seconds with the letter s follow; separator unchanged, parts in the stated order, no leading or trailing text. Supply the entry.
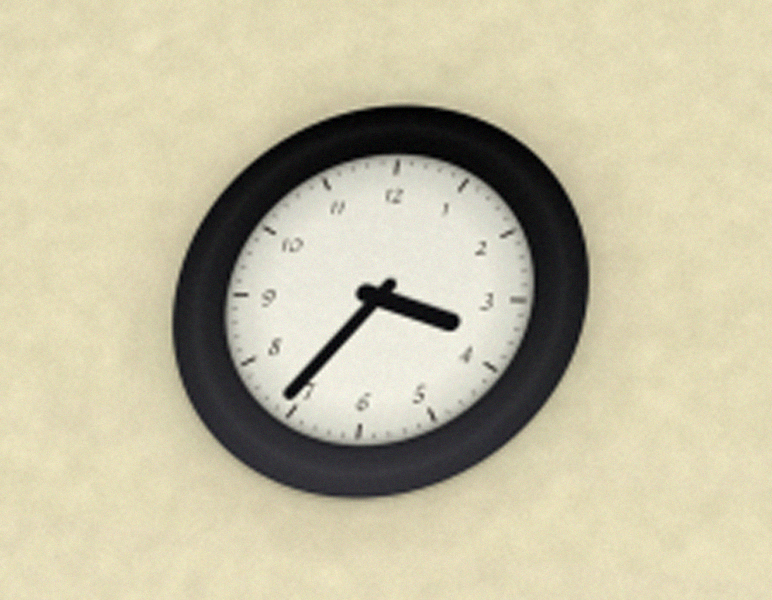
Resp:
3h36
